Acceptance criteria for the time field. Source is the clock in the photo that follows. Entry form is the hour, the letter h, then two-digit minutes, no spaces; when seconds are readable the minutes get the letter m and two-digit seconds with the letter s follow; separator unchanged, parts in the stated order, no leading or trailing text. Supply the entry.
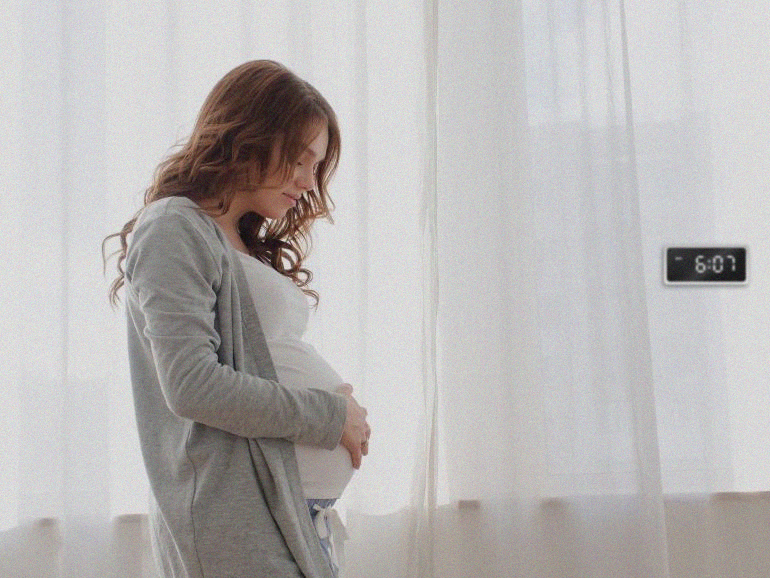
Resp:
6h07
